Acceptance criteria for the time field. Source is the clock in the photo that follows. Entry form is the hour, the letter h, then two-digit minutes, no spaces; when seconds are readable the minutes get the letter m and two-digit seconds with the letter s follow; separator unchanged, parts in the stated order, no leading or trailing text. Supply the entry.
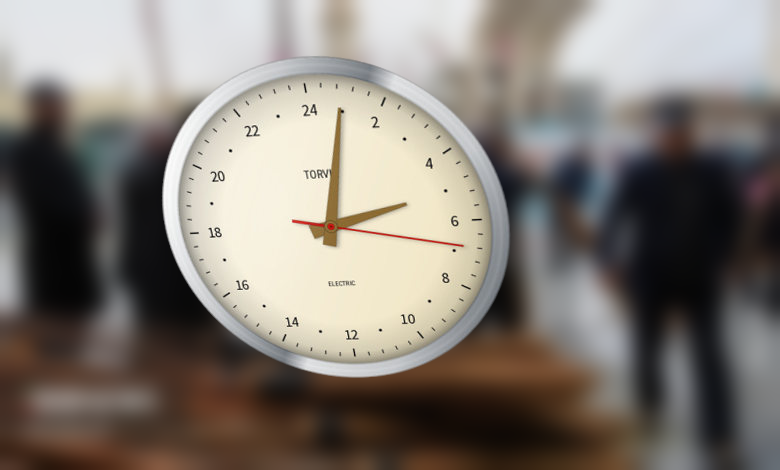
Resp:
5h02m17s
